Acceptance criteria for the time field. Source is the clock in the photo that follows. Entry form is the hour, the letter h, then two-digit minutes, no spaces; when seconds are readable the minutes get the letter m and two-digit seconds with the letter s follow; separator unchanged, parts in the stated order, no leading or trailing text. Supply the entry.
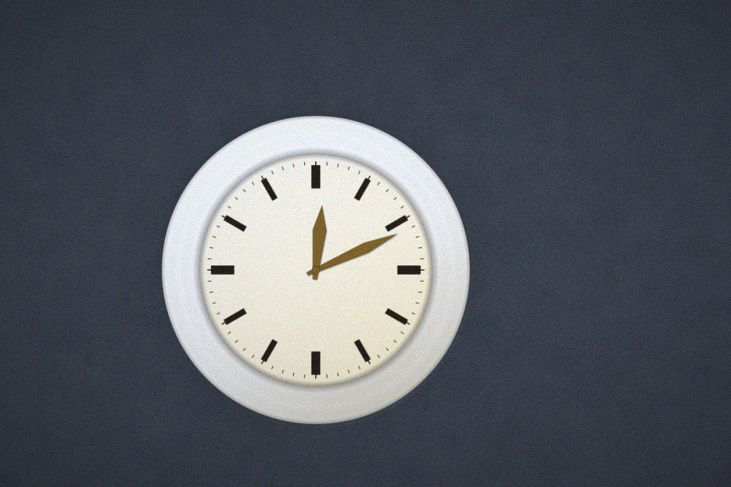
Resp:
12h11
